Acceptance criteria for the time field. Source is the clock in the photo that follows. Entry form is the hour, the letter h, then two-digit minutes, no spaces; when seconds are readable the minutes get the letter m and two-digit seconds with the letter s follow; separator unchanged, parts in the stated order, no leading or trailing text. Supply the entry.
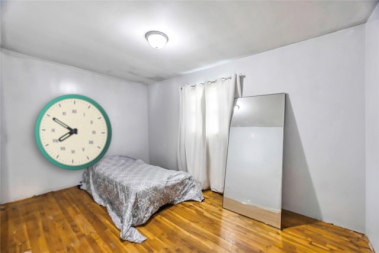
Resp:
7h50
